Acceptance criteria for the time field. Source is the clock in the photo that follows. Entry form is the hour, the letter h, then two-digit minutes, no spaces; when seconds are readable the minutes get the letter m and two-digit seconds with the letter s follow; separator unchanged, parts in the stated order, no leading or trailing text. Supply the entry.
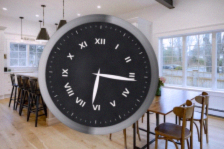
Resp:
6h16
